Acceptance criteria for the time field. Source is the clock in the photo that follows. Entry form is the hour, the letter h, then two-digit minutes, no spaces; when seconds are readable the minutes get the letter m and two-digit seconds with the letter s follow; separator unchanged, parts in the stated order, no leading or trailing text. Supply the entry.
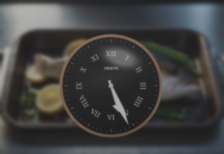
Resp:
5h26
